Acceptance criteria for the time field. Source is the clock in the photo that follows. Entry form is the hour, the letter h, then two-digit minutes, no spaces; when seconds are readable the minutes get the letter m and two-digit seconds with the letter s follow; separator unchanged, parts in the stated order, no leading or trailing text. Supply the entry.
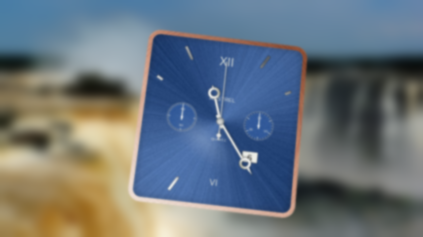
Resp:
11h24
